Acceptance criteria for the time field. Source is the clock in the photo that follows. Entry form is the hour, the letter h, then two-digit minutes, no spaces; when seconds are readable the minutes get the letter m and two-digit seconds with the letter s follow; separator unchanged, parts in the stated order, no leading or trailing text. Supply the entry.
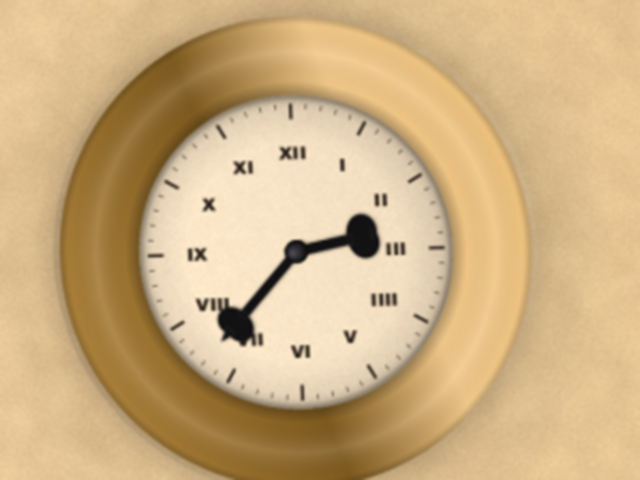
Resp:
2h37
